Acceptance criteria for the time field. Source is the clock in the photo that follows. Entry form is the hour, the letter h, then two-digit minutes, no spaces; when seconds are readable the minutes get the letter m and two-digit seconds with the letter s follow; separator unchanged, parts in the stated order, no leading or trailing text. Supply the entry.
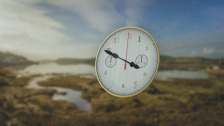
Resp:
3h49
